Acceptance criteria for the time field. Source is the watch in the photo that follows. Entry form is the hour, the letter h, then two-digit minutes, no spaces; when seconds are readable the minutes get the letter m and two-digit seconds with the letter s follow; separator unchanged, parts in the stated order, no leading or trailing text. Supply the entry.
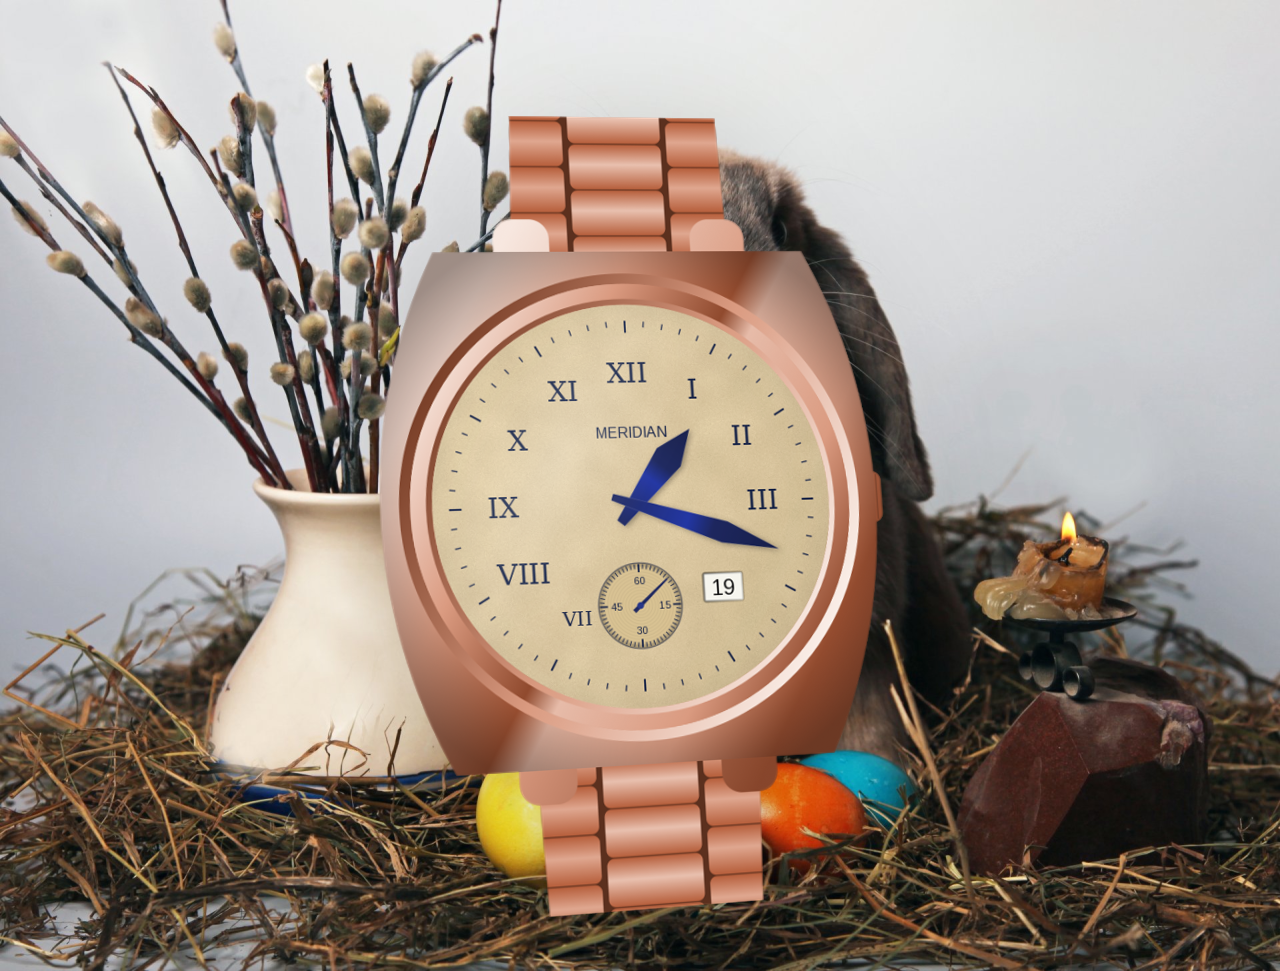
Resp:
1h18m08s
